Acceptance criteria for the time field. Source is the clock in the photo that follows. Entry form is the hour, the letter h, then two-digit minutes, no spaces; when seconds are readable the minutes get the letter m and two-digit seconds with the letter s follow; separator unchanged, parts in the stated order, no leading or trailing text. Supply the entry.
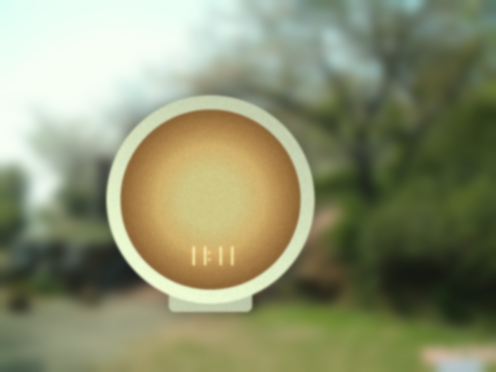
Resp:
11h11
